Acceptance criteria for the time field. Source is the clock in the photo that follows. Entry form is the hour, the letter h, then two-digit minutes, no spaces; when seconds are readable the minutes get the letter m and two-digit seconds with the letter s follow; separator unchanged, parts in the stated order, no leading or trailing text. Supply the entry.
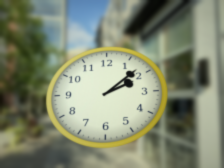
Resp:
2h08
